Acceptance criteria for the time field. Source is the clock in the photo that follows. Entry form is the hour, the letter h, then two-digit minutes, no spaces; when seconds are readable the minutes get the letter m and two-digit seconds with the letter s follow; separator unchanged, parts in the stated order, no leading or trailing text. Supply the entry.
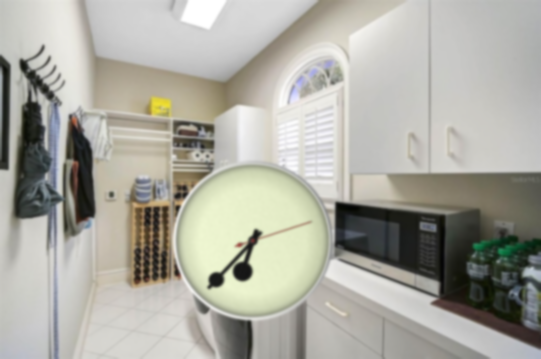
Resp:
6h37m12s
